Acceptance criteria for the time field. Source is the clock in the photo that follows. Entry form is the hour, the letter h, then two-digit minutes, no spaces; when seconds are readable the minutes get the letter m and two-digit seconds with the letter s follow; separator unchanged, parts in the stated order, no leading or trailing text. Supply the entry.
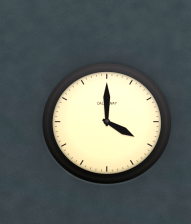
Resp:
4h00
